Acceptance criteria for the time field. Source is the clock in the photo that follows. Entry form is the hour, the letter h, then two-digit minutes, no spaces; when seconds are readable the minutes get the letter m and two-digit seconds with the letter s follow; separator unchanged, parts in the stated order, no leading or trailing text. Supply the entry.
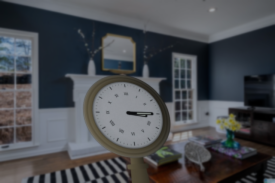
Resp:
3h15
